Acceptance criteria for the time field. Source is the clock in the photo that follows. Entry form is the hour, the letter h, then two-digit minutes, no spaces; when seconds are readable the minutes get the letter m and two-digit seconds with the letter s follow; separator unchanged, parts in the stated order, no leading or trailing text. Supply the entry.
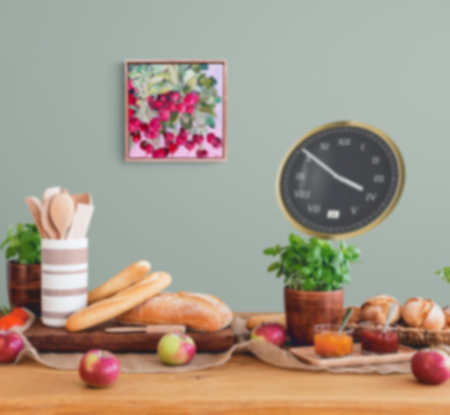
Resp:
3h51
